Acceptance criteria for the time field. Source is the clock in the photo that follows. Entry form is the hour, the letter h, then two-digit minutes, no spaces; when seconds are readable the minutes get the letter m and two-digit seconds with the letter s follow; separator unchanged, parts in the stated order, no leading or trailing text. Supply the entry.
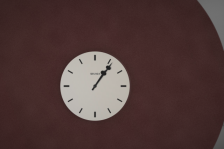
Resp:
1h06
